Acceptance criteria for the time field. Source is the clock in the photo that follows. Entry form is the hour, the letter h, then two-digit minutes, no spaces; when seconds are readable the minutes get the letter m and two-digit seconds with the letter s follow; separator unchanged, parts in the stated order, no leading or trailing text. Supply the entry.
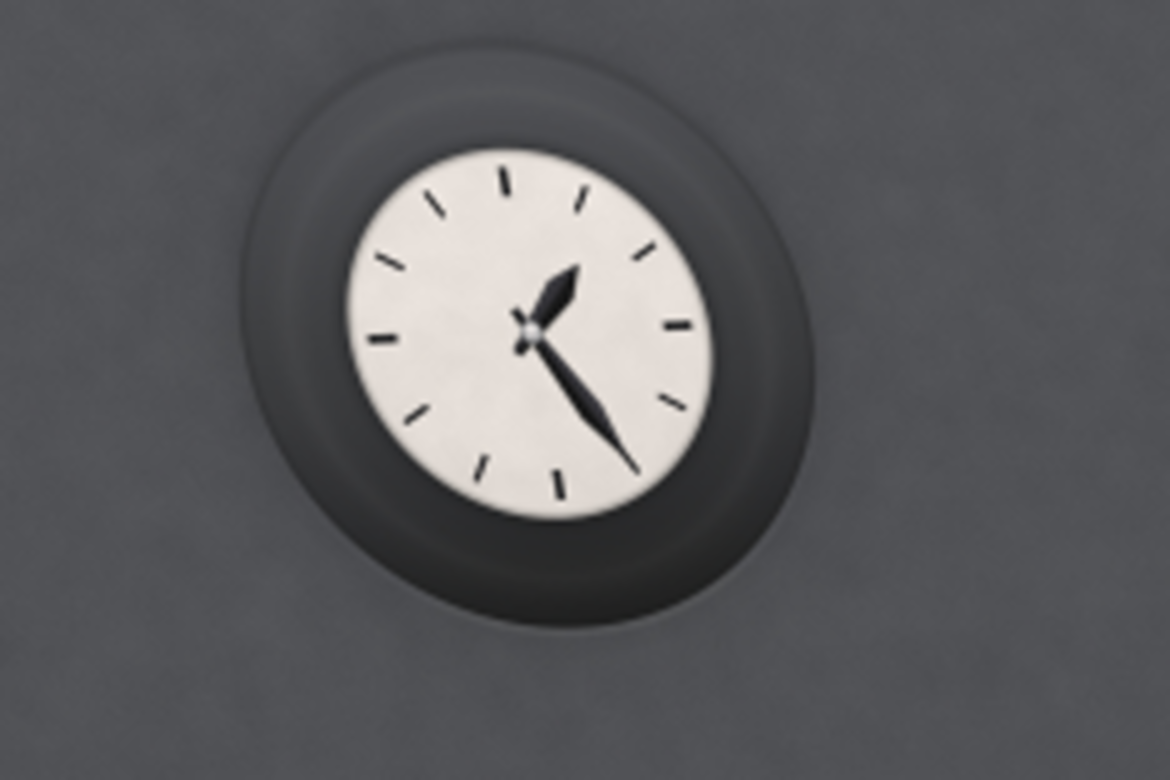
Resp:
1h25
